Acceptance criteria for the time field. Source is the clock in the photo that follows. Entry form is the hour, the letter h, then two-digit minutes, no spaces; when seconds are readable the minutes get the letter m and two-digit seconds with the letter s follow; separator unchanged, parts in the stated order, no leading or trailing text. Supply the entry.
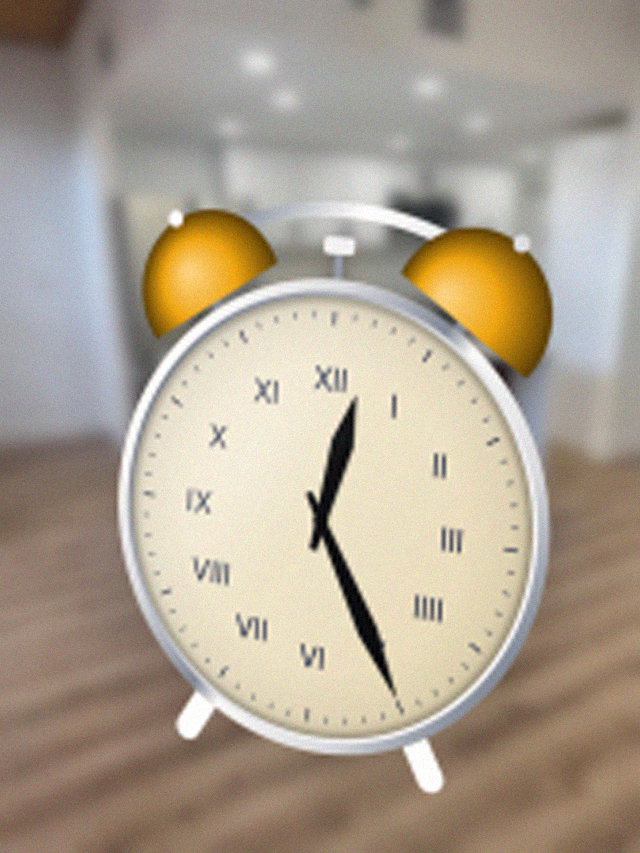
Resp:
12h25
